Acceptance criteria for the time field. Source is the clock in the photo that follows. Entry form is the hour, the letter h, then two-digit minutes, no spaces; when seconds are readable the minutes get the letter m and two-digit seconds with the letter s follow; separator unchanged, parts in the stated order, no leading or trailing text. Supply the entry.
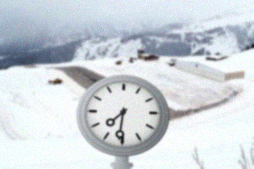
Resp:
7h31
